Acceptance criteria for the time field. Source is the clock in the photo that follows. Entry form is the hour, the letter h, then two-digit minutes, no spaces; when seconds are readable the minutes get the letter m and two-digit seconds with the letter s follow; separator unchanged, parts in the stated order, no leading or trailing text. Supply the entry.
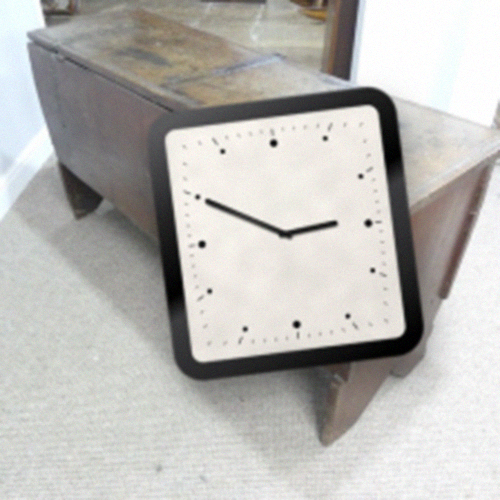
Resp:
2h50
